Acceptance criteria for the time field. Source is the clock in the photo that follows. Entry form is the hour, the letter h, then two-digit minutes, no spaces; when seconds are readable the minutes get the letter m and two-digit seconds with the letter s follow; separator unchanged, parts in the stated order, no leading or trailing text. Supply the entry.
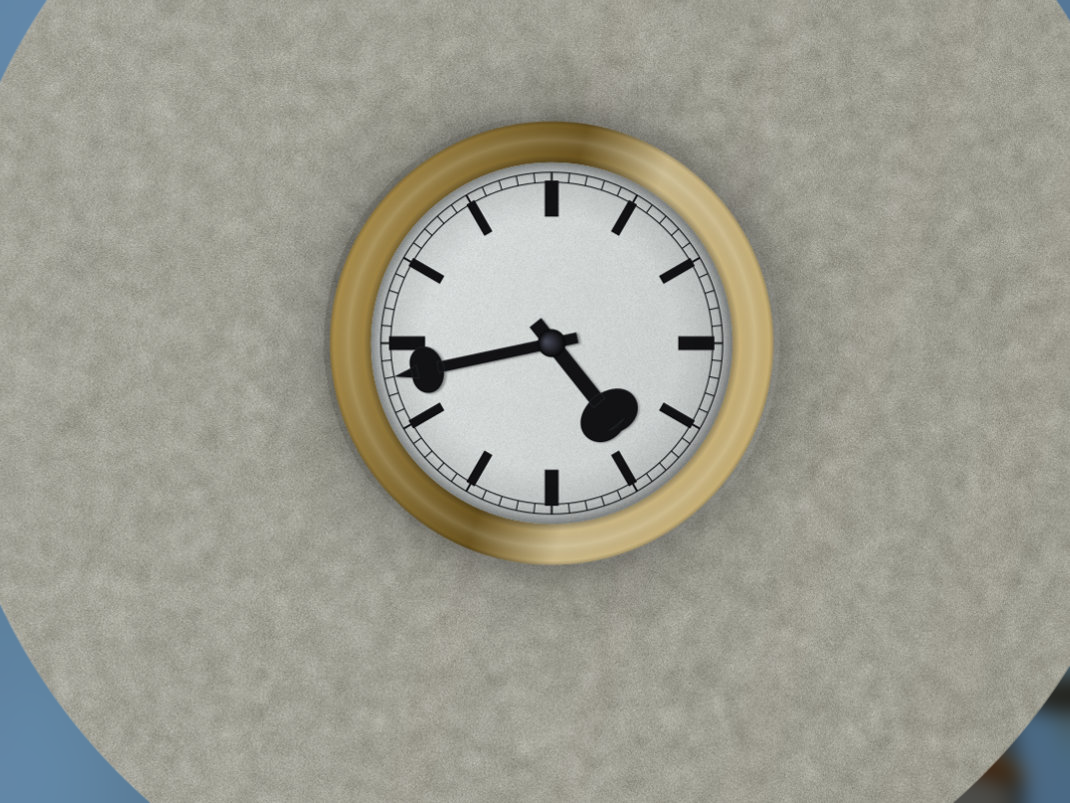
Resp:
4h43
